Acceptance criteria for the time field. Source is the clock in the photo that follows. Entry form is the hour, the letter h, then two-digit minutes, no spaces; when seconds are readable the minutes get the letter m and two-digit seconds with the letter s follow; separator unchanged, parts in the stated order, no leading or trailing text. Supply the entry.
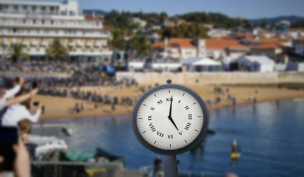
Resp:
5h01
